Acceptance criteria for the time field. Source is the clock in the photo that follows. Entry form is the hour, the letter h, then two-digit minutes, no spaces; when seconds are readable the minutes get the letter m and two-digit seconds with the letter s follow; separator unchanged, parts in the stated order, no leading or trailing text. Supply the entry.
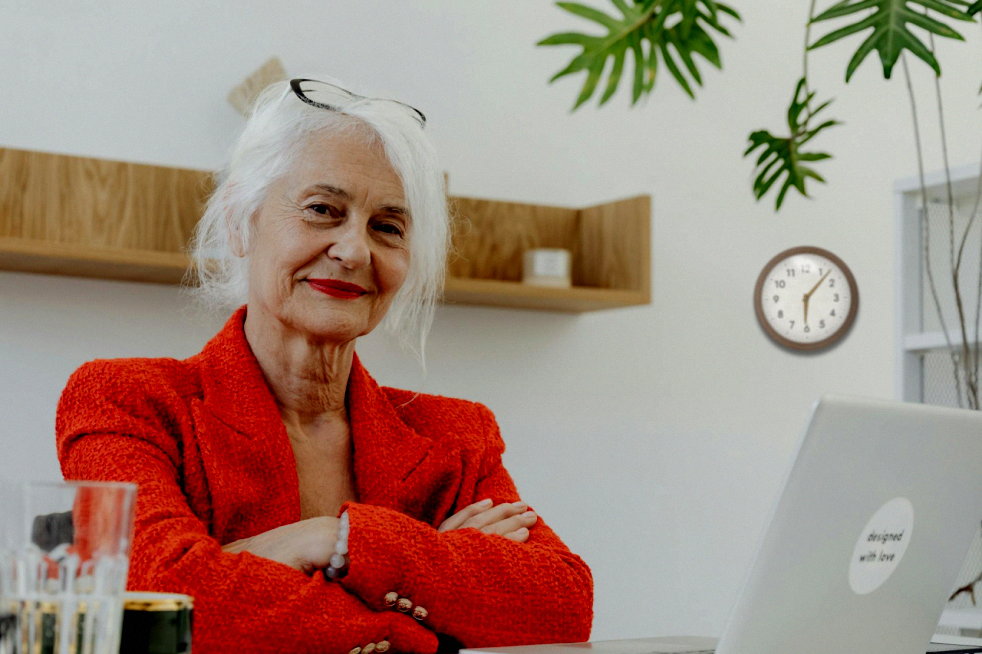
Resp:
6h07
